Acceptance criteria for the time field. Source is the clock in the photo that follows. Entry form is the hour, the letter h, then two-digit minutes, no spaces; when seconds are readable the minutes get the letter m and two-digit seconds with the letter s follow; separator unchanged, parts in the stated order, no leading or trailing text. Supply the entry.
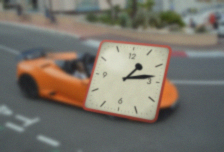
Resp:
1h13
